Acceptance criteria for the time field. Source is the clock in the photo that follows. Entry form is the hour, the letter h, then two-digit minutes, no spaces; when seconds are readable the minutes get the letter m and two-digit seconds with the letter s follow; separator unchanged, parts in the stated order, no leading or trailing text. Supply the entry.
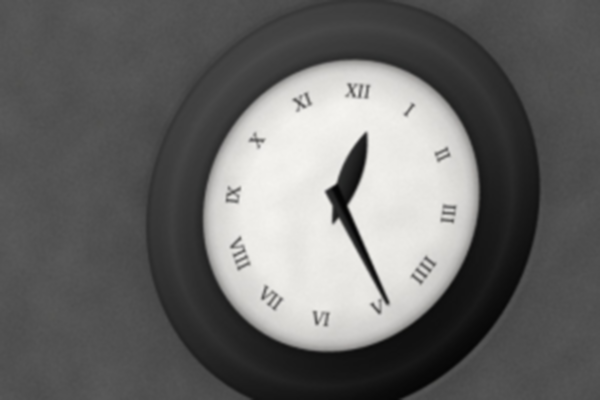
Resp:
12h24
